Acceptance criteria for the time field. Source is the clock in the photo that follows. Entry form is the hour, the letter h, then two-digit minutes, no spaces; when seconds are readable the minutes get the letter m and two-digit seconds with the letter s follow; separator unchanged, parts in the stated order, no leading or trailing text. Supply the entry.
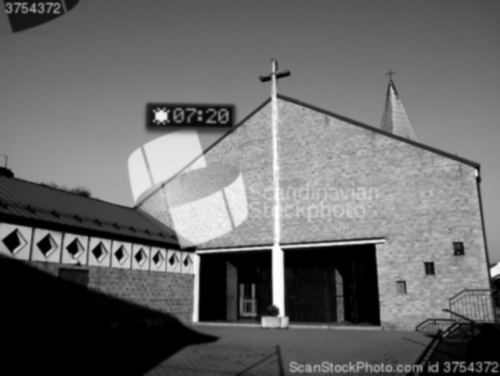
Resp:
7h20
